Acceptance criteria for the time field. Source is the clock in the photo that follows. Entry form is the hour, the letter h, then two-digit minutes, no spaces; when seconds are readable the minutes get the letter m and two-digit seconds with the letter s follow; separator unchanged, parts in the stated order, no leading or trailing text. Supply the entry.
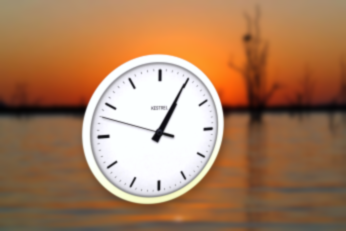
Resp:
1h04m48s
